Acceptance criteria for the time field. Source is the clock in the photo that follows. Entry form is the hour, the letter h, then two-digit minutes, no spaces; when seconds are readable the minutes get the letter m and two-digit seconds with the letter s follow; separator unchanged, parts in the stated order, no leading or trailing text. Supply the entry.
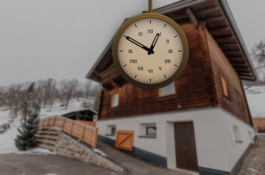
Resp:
12h50
